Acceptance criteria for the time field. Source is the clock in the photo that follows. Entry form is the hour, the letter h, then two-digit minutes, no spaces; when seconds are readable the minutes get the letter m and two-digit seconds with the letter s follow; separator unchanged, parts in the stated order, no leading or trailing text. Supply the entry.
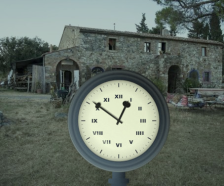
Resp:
12h51
